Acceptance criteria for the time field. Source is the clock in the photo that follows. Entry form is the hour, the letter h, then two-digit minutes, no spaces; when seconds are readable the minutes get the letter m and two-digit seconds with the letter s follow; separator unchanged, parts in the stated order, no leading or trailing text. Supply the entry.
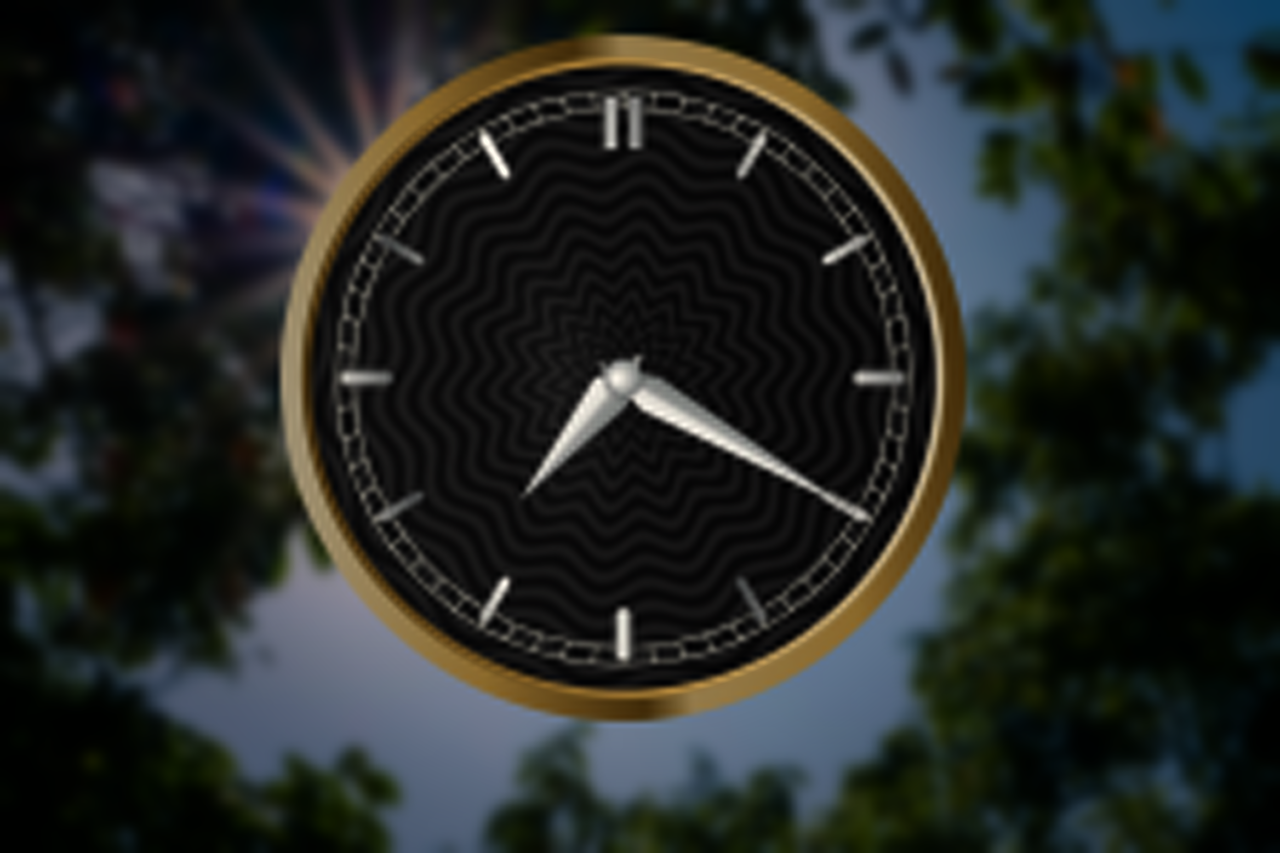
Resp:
7h20
